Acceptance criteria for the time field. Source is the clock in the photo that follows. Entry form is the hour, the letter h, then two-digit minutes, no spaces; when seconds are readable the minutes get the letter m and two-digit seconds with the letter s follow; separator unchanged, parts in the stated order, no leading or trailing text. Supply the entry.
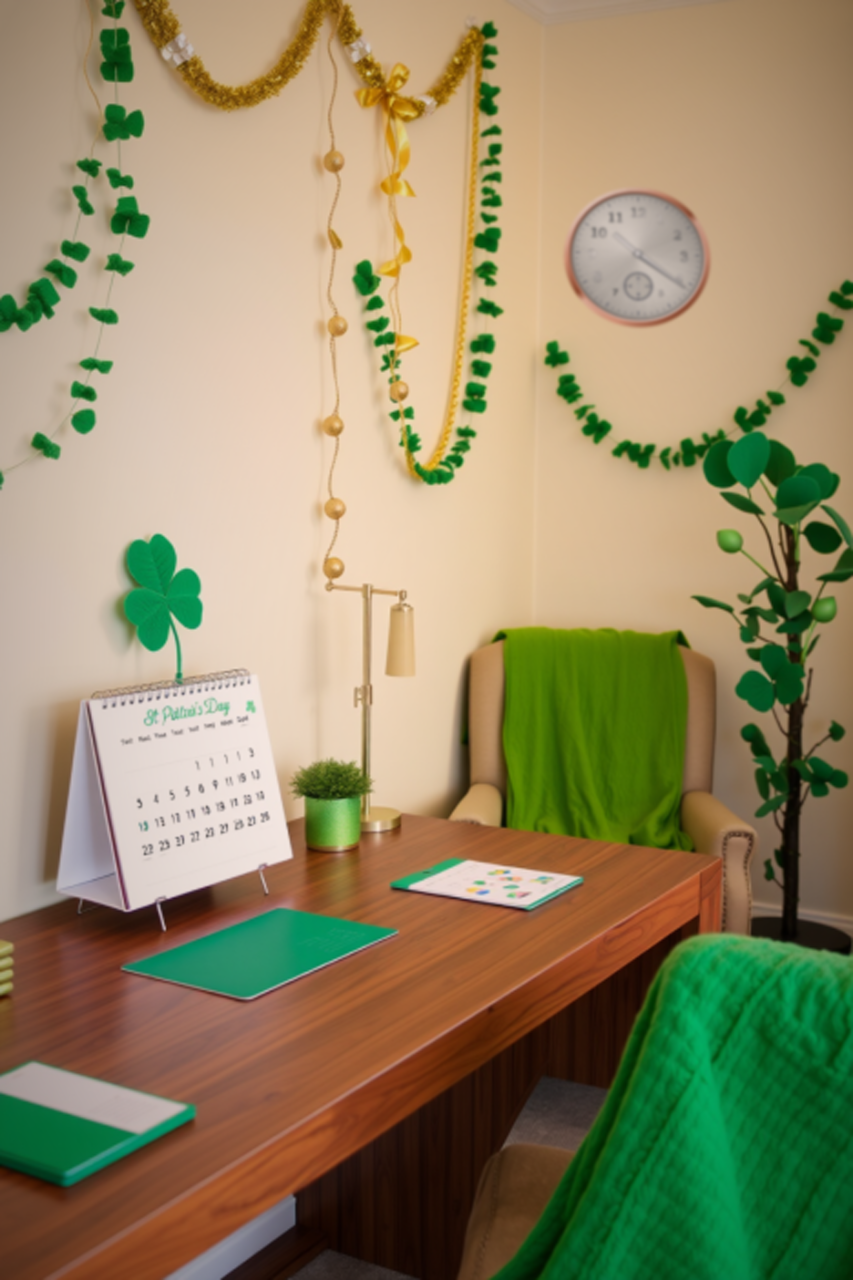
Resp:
10h21
